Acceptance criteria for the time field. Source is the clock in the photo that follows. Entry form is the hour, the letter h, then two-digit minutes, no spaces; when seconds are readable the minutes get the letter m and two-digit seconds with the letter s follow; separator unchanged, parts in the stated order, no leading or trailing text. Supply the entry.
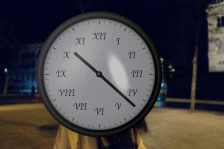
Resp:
10h22
